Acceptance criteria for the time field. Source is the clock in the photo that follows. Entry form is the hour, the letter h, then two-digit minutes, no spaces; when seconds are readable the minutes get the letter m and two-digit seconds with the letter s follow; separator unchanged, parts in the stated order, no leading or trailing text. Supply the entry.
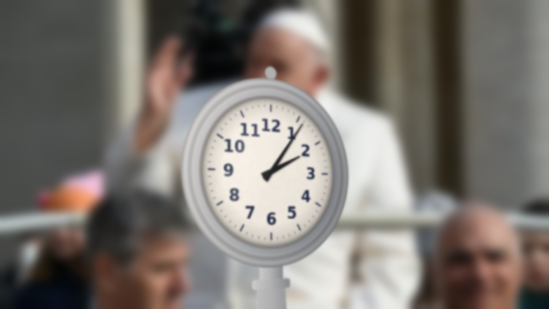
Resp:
2h06
